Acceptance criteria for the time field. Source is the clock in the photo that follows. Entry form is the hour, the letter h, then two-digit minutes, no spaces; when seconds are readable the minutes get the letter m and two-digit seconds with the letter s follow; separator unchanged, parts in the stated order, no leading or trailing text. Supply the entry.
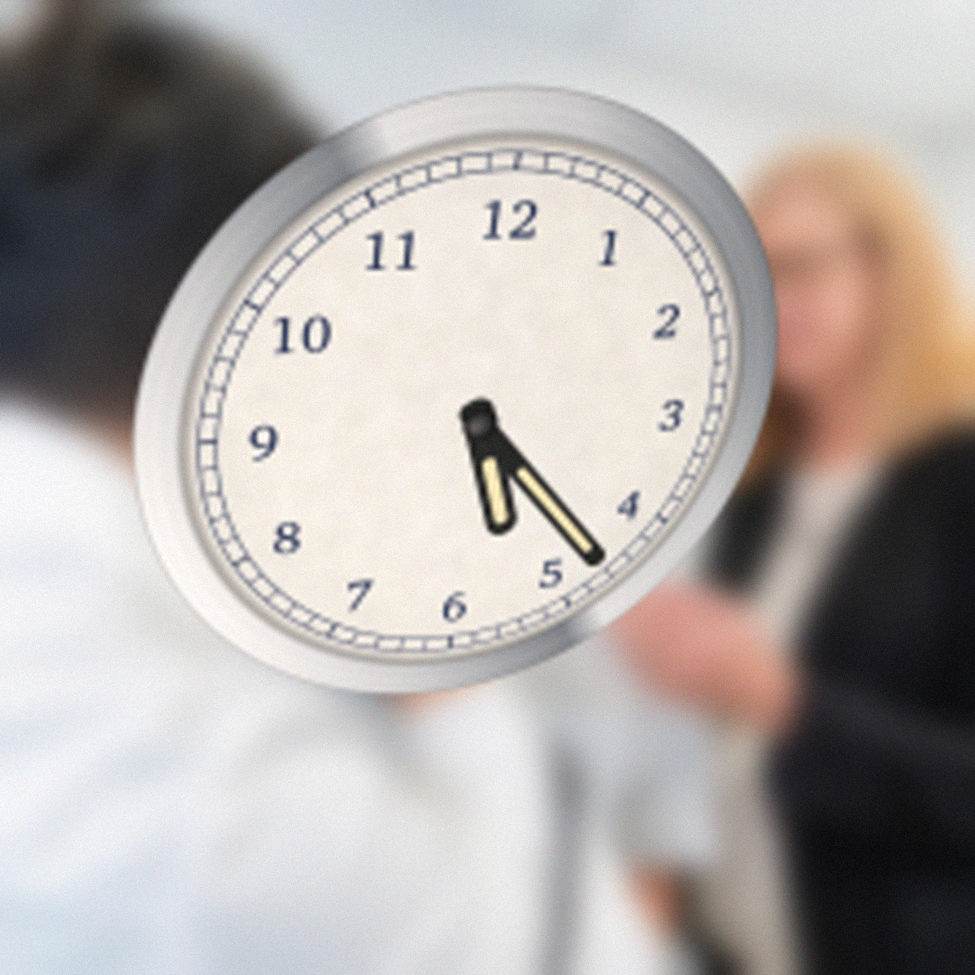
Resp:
5h23
